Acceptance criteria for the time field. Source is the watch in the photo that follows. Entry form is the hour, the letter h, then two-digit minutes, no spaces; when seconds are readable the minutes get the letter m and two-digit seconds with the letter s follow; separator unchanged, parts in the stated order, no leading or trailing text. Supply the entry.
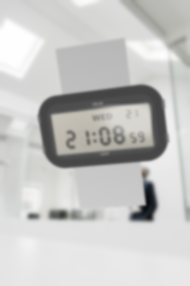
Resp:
21h08
